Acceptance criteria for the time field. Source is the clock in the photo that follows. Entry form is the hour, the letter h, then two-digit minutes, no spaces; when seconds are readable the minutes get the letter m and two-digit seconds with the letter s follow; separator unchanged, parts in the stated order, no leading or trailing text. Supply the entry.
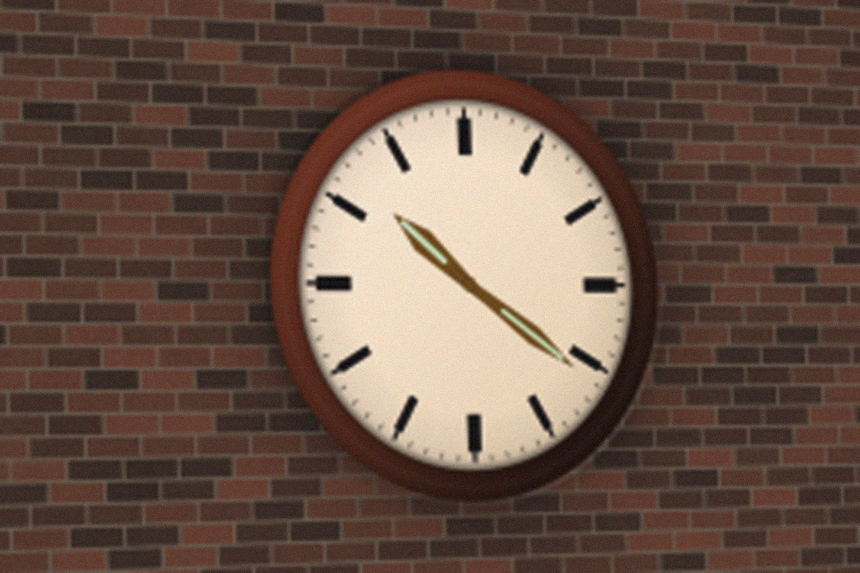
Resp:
10h21
